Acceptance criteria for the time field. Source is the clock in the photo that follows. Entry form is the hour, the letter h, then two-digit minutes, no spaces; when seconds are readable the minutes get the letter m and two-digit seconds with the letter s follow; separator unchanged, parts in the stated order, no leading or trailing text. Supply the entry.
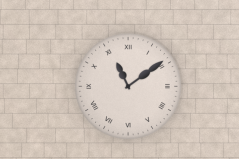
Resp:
11h09
